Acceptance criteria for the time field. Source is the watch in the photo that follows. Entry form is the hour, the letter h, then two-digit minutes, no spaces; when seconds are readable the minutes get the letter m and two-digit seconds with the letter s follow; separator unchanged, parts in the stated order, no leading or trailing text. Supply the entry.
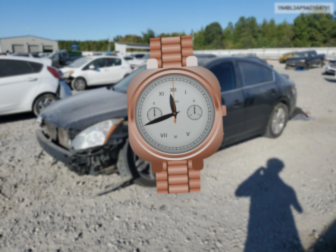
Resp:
11h42
